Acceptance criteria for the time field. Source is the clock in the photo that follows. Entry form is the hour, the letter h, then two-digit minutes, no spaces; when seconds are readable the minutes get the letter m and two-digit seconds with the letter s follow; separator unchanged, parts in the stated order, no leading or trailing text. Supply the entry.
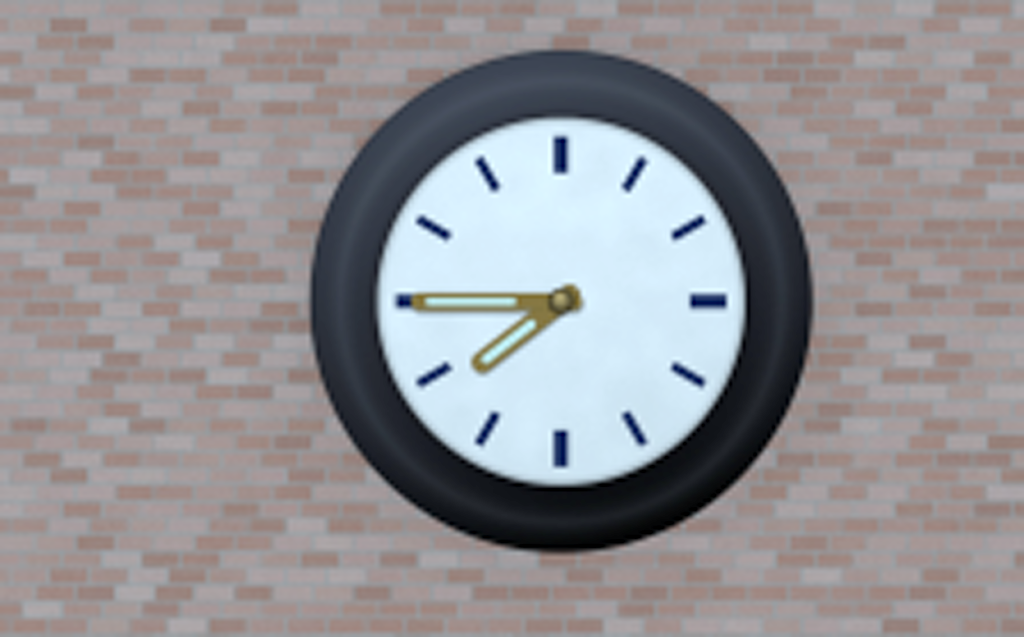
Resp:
7h45
